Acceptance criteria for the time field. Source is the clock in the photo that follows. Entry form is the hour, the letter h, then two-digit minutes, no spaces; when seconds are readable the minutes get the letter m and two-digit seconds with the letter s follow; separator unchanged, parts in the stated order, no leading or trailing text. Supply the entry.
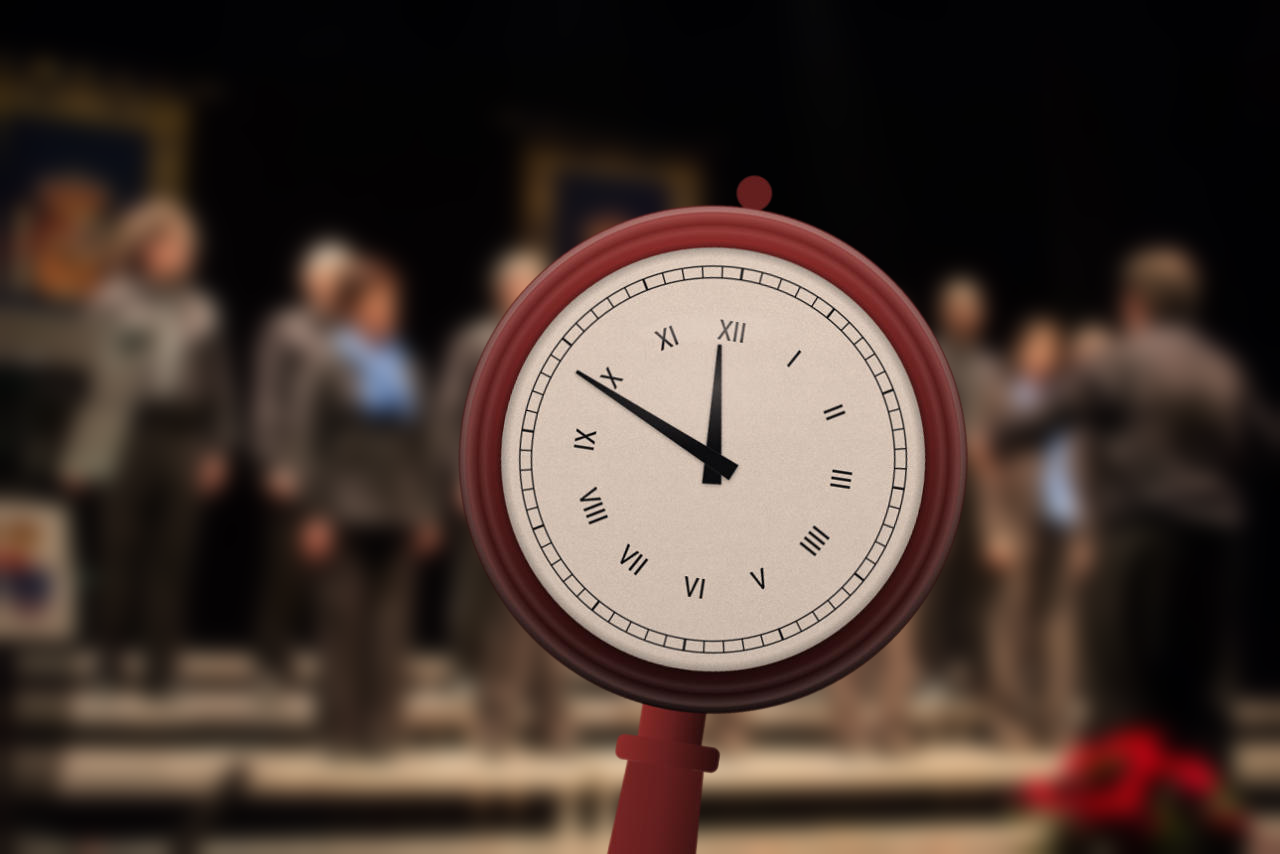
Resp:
11h49
